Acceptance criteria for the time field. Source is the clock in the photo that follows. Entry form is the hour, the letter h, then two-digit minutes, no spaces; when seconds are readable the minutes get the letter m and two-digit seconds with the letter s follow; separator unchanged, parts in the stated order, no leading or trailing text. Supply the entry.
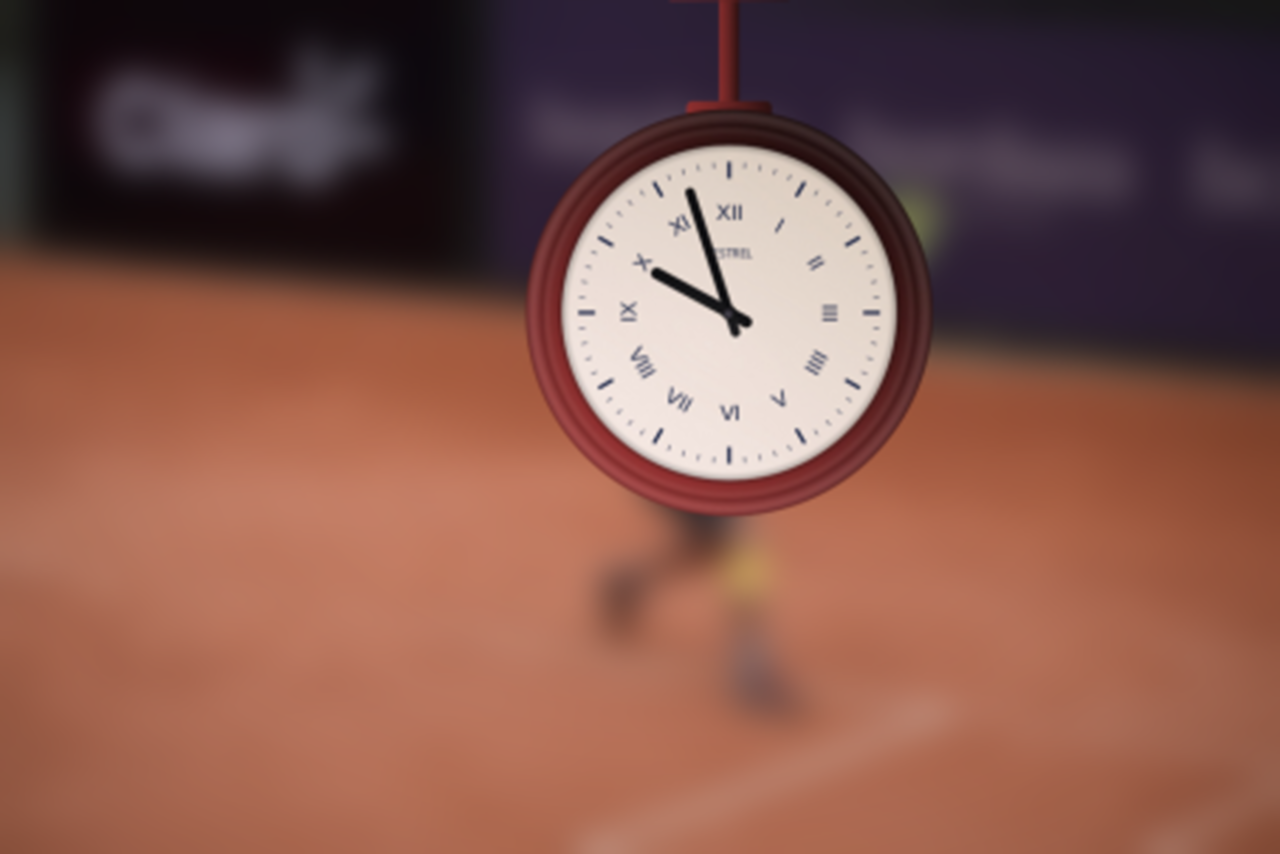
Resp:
9h57
